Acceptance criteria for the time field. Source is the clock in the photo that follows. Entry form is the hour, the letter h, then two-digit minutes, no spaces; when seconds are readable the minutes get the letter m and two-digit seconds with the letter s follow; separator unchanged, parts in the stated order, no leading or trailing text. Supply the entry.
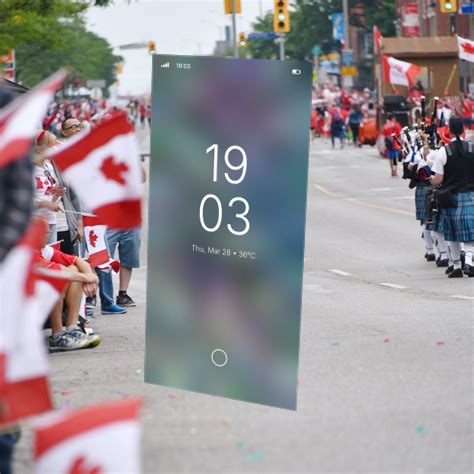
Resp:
19h03
